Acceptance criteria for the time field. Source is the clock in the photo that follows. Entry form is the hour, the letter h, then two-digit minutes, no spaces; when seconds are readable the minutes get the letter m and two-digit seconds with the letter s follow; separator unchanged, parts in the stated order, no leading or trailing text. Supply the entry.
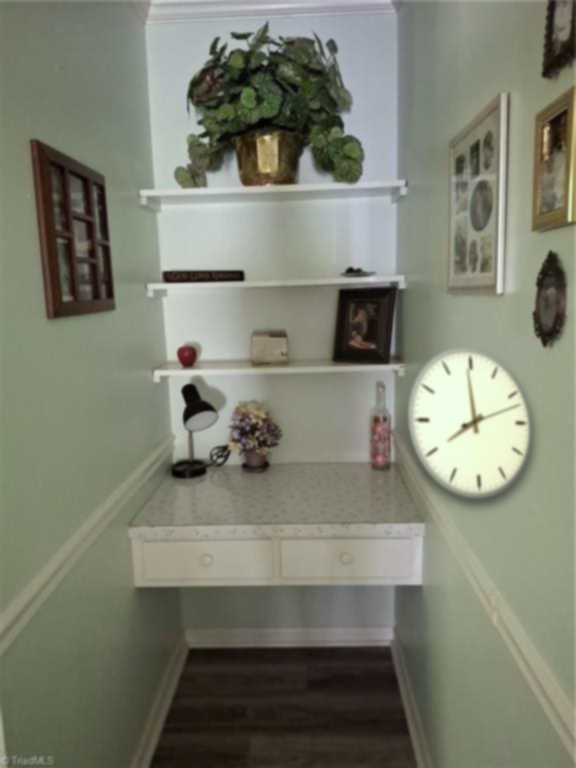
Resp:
7h59m12s
